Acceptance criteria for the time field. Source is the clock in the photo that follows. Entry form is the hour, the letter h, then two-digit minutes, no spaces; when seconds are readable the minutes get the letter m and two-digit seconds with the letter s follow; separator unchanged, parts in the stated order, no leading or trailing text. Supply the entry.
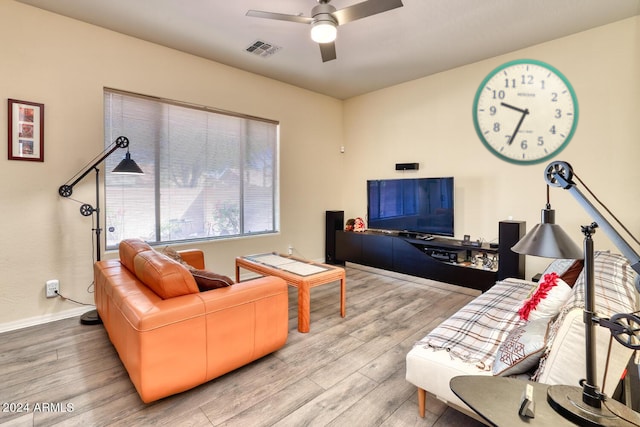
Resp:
9h34
